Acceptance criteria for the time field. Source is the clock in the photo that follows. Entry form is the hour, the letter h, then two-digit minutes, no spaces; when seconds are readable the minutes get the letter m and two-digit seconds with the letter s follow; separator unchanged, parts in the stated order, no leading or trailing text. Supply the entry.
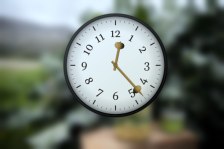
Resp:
12h23
